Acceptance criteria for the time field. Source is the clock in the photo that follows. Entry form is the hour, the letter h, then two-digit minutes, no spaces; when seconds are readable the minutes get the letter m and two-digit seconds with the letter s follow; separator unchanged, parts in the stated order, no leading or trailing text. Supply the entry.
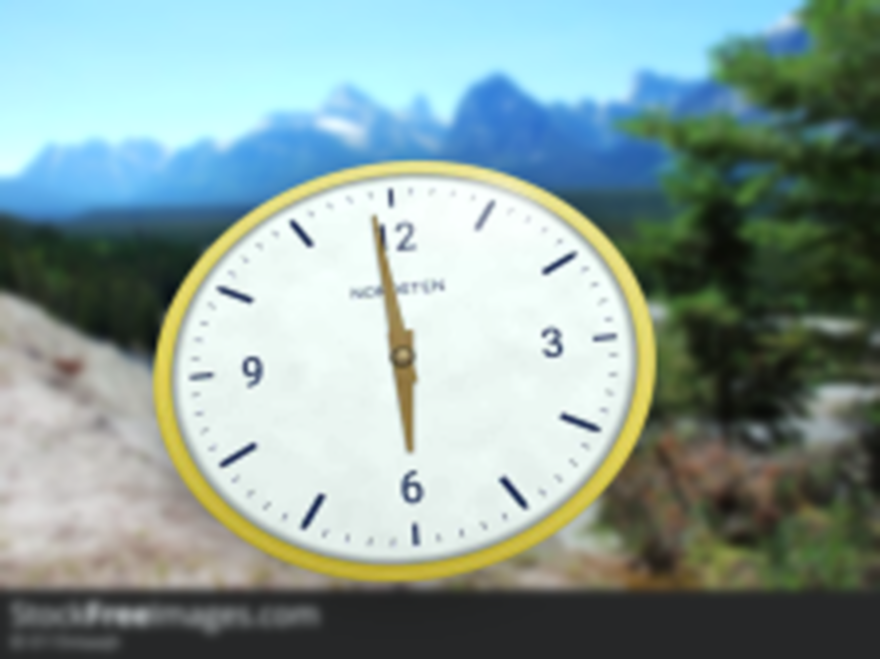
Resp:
5h59
